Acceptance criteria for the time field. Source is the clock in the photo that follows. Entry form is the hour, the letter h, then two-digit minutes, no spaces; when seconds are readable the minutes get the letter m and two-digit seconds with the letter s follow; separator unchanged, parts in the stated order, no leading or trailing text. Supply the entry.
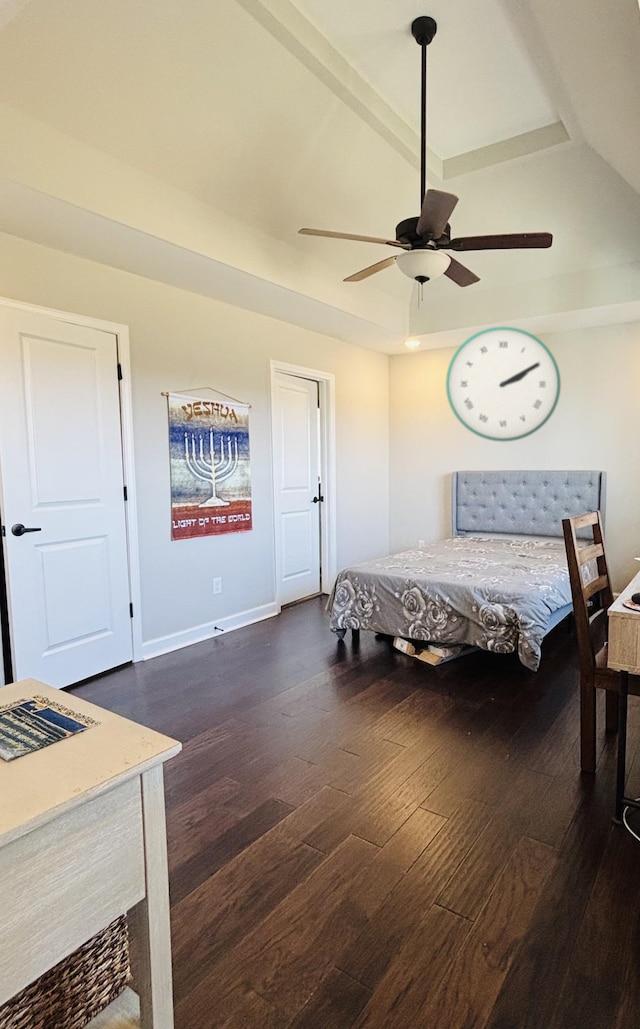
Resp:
2h10
